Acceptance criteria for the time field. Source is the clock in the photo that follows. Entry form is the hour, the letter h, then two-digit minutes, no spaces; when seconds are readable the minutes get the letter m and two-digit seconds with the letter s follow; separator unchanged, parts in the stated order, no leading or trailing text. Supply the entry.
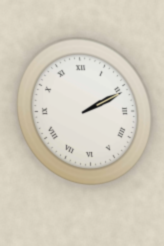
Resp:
2h11
